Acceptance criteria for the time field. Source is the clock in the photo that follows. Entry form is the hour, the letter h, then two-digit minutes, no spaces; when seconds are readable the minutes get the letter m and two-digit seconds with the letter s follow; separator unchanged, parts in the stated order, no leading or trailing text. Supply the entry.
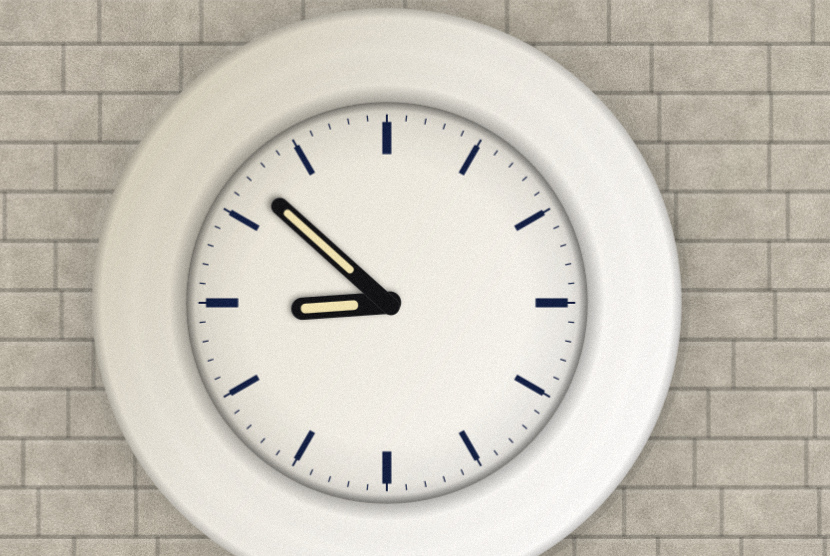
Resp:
8h52
